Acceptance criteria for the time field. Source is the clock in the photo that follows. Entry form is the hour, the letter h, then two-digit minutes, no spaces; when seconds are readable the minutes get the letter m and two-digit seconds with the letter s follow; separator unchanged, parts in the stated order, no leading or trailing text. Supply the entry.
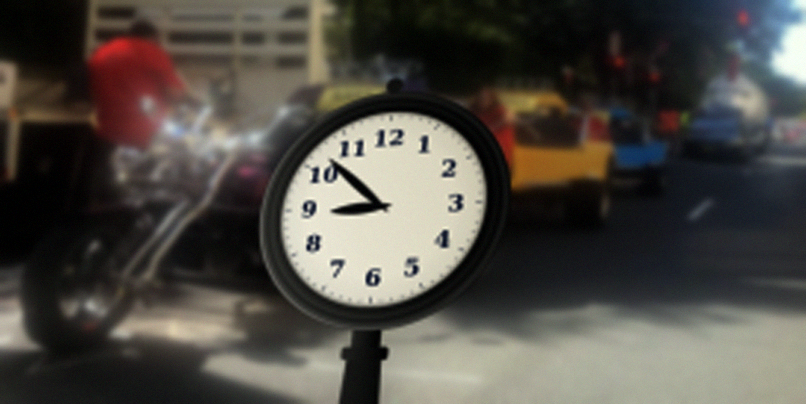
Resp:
8h52
